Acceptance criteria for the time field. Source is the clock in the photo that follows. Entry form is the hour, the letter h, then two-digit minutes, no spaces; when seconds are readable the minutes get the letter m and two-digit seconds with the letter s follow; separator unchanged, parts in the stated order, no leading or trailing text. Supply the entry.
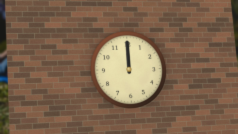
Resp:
12h00
